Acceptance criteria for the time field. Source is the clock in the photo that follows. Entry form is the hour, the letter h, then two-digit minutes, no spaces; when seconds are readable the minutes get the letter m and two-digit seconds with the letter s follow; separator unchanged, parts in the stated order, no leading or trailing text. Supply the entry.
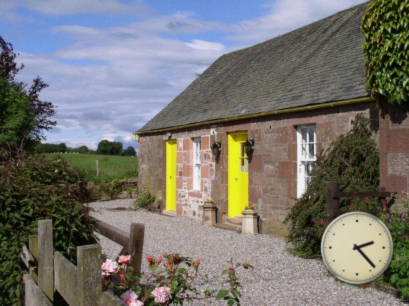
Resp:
2h23
